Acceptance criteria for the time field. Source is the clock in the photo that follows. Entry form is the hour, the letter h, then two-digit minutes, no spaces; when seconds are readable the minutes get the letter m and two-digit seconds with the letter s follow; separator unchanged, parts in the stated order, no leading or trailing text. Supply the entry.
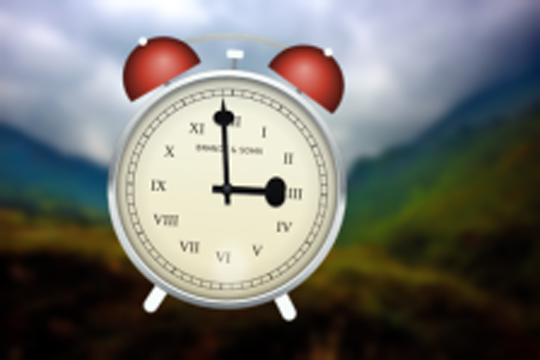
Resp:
2h59
